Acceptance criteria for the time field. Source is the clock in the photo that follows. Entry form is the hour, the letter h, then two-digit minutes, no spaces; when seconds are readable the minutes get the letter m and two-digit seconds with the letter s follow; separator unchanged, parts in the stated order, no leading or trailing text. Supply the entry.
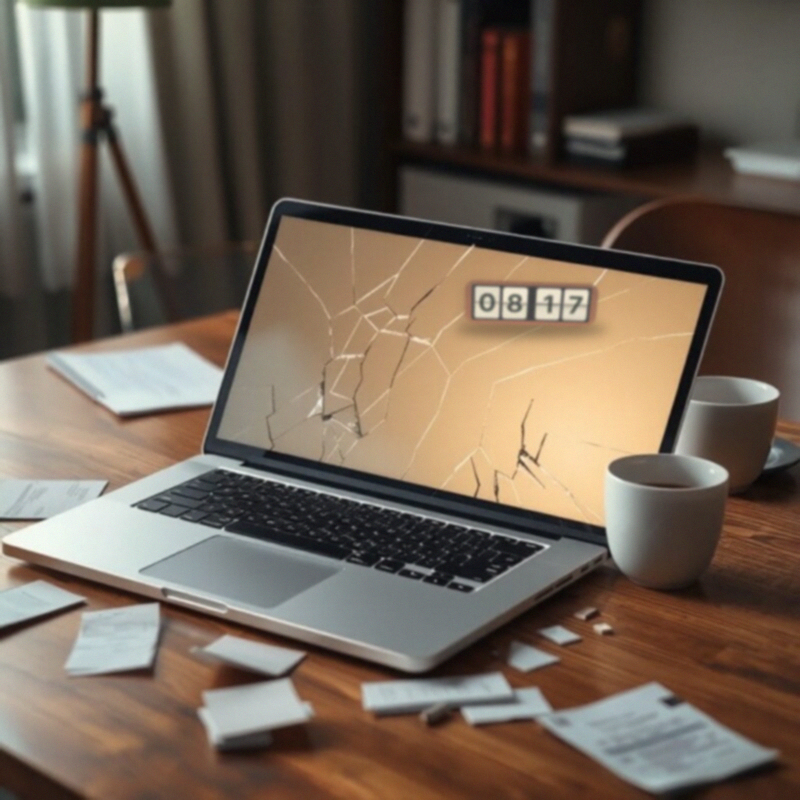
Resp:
8h17
